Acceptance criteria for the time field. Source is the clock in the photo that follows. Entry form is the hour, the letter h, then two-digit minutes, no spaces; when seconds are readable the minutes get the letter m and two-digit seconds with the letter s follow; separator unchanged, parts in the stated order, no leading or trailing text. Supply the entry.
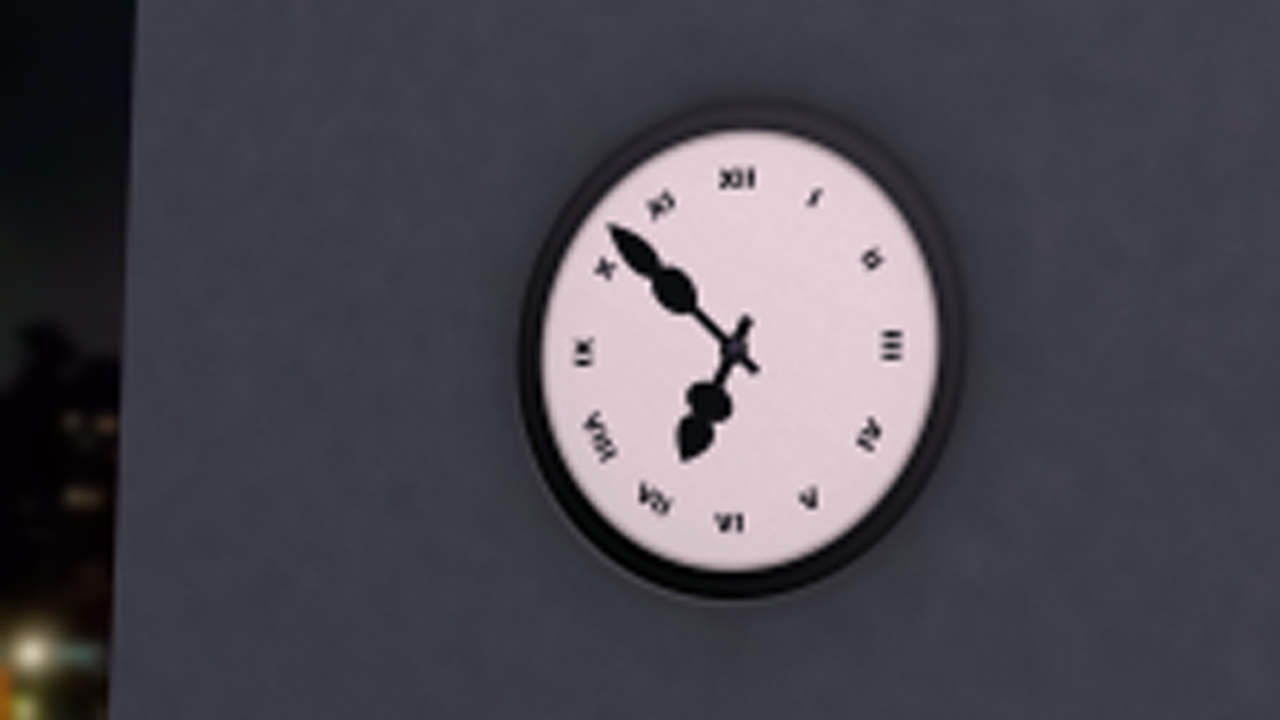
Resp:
6h52
